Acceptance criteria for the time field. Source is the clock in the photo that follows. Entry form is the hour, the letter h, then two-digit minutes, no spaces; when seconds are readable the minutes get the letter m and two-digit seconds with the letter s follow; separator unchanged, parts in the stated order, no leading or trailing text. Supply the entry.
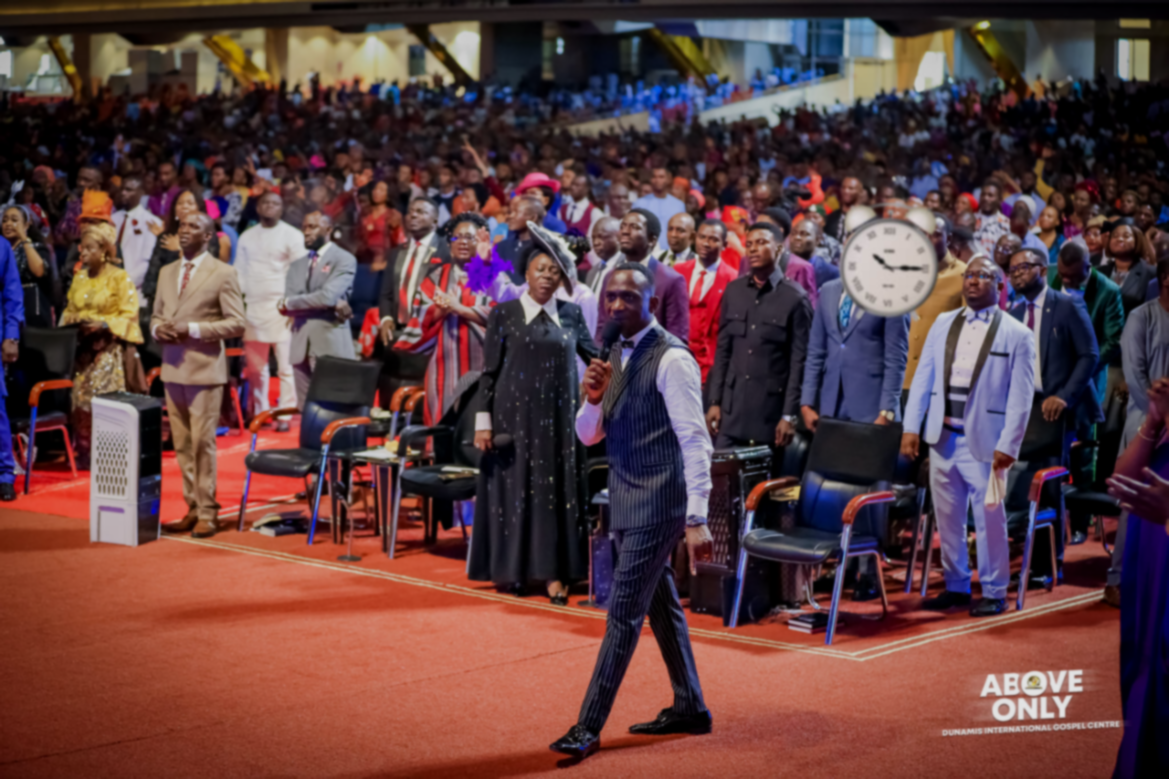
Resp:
10h15
